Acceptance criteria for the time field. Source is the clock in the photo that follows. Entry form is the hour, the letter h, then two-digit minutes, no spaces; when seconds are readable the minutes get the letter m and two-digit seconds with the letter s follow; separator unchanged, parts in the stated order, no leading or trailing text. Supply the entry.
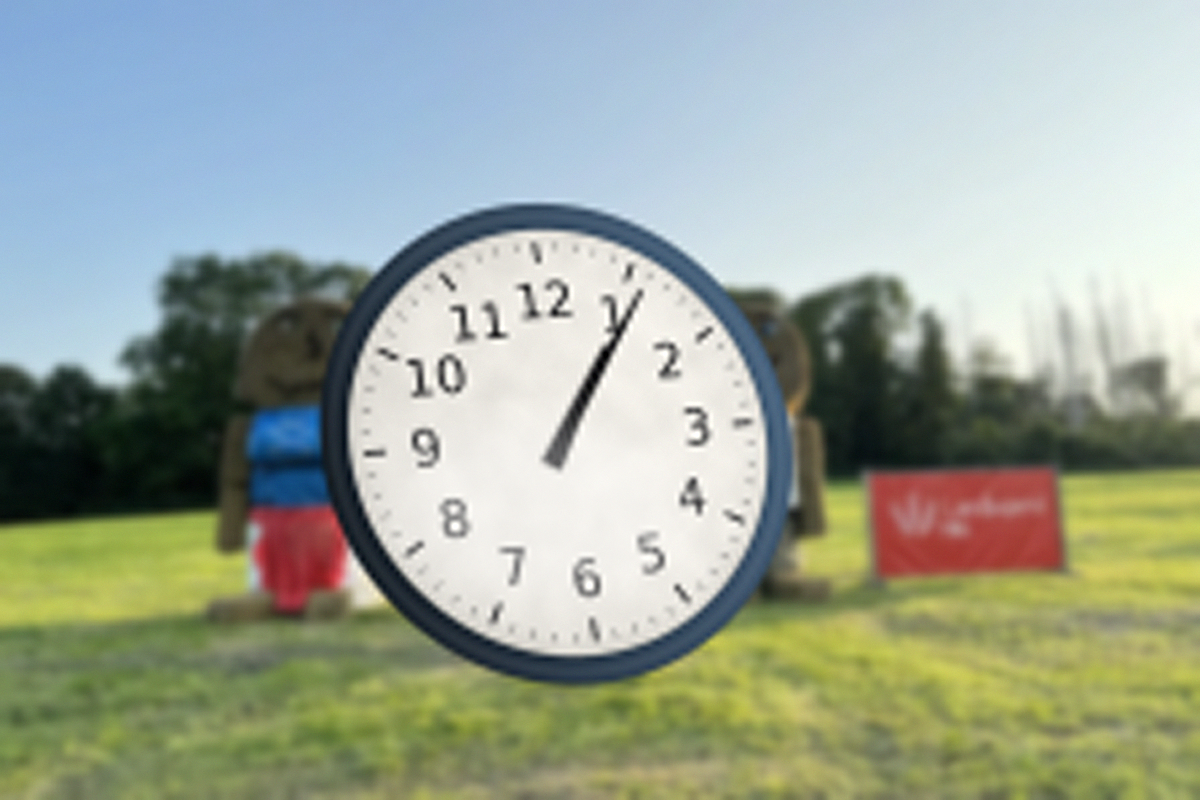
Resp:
1h06
